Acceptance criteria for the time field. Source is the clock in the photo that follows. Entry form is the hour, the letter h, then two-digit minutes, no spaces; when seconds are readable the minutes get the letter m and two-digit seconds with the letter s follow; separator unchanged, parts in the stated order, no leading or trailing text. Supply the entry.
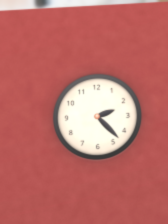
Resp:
2h23
